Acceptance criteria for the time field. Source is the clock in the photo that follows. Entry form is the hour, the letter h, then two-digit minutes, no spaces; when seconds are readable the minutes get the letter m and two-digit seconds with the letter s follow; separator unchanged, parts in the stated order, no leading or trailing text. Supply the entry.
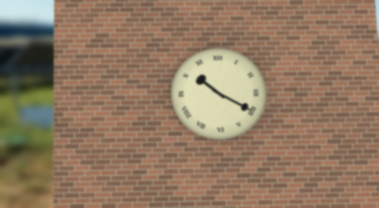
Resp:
10h20
